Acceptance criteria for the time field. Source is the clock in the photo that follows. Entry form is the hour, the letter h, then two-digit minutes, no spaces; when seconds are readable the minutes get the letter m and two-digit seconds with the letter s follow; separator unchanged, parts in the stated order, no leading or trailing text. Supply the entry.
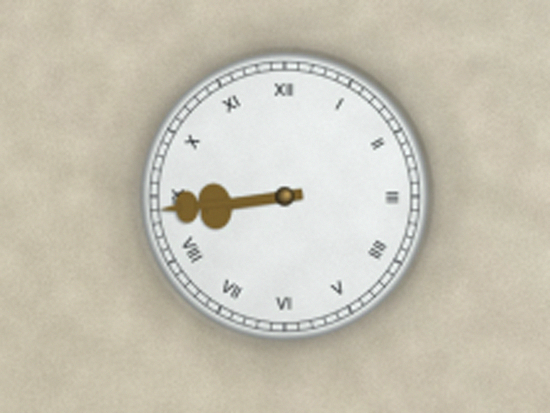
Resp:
8h44
